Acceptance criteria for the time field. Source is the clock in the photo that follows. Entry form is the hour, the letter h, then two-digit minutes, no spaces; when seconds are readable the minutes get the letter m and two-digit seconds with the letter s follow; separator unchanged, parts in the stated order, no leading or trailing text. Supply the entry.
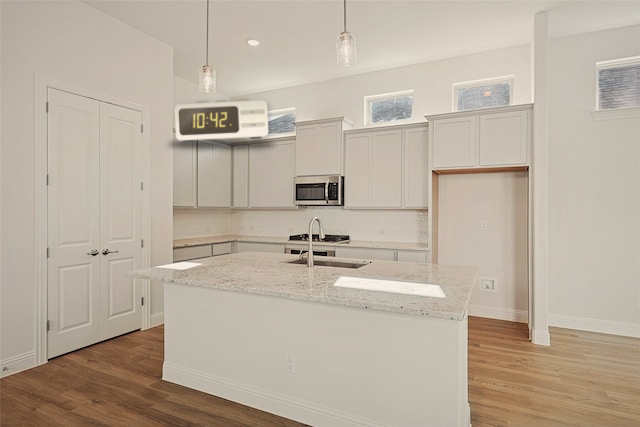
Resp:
10h42
